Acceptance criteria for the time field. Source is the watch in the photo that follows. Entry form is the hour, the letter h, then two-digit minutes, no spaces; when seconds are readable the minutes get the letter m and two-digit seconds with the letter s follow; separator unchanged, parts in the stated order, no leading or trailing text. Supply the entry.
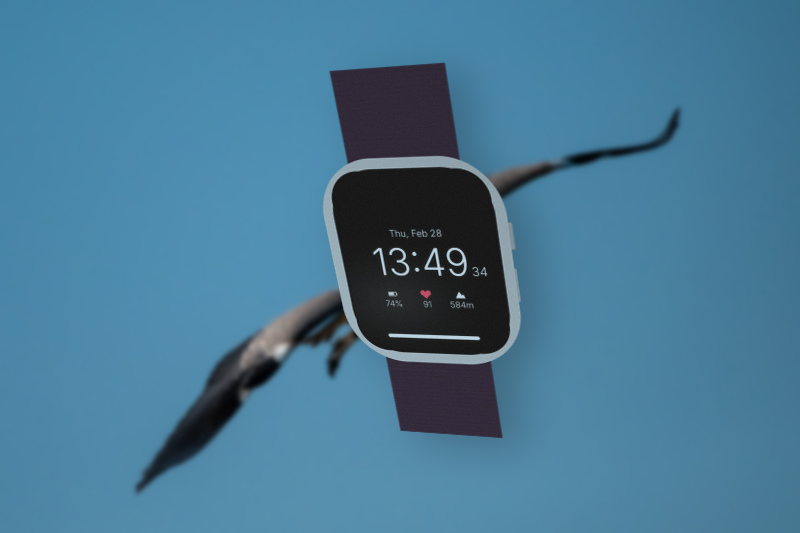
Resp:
13h49m34s
